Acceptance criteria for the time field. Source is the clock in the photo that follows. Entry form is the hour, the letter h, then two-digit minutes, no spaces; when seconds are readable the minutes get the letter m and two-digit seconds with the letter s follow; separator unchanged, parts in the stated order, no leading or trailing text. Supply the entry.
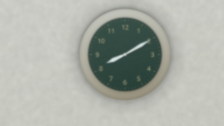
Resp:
8h10
